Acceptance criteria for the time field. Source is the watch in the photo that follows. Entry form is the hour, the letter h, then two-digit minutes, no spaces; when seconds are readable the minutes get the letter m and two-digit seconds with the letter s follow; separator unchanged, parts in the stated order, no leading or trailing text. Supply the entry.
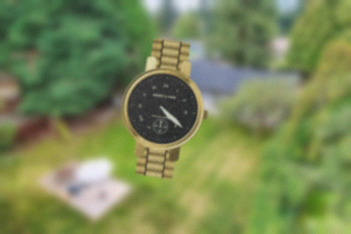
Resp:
4h21
